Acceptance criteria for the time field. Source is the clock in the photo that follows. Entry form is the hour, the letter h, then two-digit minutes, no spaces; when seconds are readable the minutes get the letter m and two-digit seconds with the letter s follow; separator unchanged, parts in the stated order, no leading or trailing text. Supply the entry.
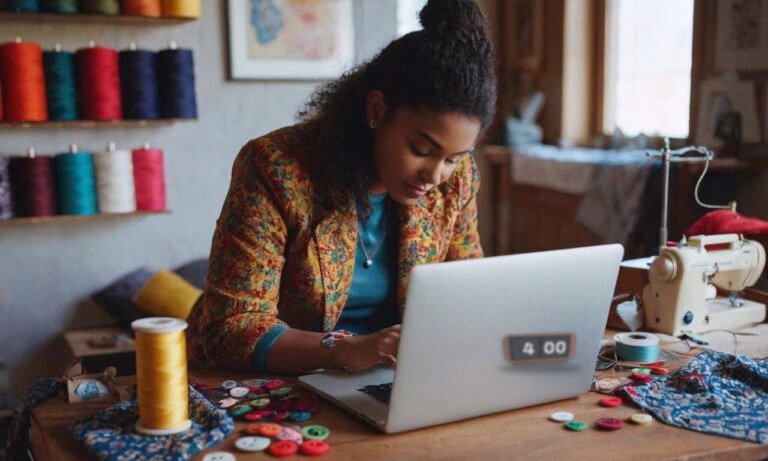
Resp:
4h00
